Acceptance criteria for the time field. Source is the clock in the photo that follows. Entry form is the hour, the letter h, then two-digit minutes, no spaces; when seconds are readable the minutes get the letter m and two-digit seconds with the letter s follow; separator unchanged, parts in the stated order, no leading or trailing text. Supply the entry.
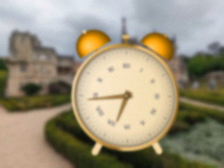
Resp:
6h44
